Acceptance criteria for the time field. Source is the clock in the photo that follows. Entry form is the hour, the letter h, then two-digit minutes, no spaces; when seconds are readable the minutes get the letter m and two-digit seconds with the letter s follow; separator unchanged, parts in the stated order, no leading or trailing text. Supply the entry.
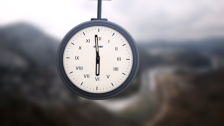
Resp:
5h59
